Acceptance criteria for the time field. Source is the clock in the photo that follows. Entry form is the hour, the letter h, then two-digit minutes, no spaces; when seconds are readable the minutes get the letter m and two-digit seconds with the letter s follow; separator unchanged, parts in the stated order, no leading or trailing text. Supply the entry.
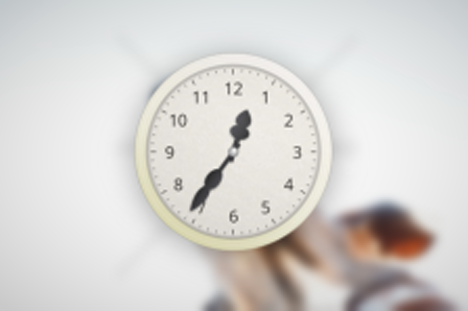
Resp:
12h36
